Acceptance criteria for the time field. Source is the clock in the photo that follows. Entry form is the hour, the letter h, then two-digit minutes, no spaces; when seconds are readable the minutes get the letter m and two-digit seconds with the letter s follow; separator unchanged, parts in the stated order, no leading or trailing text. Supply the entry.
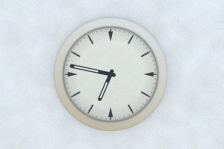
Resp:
6h47
